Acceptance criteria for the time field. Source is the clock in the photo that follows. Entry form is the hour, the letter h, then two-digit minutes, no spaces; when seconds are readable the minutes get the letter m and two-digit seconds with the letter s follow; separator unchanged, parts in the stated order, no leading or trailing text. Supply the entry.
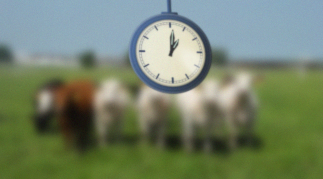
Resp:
1h01
